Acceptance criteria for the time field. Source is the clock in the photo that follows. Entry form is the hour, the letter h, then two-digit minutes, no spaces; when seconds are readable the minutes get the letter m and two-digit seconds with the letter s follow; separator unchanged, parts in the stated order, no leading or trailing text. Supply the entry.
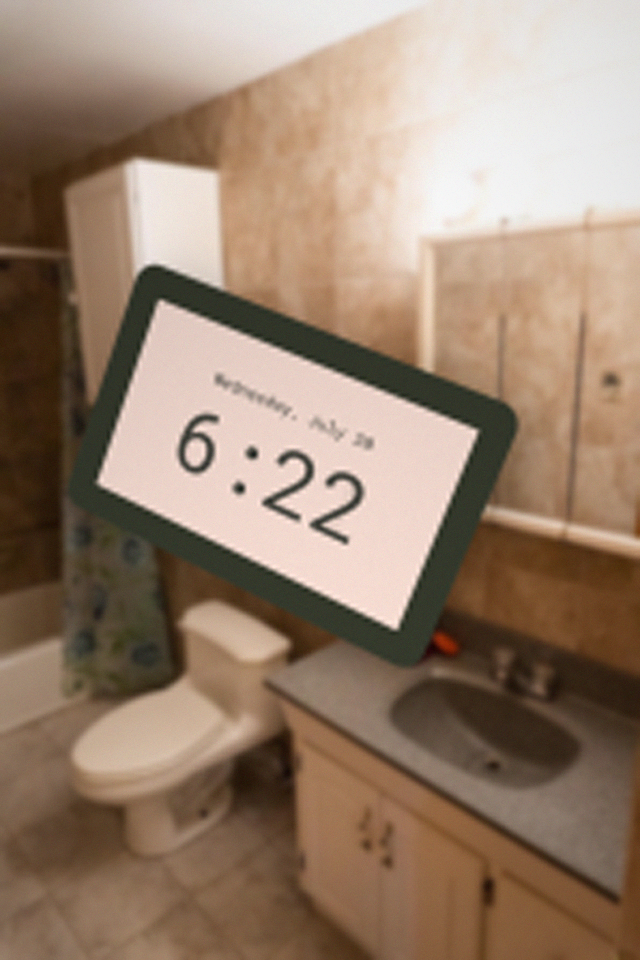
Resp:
6h22
